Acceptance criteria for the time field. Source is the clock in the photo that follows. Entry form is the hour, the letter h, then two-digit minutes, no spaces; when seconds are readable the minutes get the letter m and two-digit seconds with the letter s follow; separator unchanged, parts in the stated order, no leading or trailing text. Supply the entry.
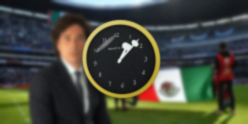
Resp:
1h08
